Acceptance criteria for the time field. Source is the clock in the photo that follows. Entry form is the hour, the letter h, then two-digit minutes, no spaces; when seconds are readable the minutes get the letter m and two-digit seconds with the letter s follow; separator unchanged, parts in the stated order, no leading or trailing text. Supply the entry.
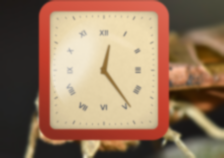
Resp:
12h24
